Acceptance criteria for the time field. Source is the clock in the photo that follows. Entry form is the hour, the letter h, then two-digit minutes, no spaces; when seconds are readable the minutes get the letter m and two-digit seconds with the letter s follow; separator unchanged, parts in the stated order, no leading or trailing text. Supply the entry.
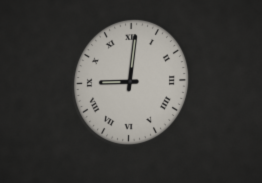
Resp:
9h01
